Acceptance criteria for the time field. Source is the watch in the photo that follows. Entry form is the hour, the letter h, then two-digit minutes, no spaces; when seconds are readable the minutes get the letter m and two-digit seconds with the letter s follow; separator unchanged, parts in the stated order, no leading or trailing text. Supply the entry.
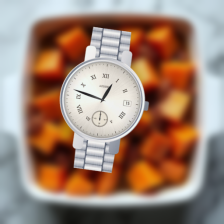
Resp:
12h47
